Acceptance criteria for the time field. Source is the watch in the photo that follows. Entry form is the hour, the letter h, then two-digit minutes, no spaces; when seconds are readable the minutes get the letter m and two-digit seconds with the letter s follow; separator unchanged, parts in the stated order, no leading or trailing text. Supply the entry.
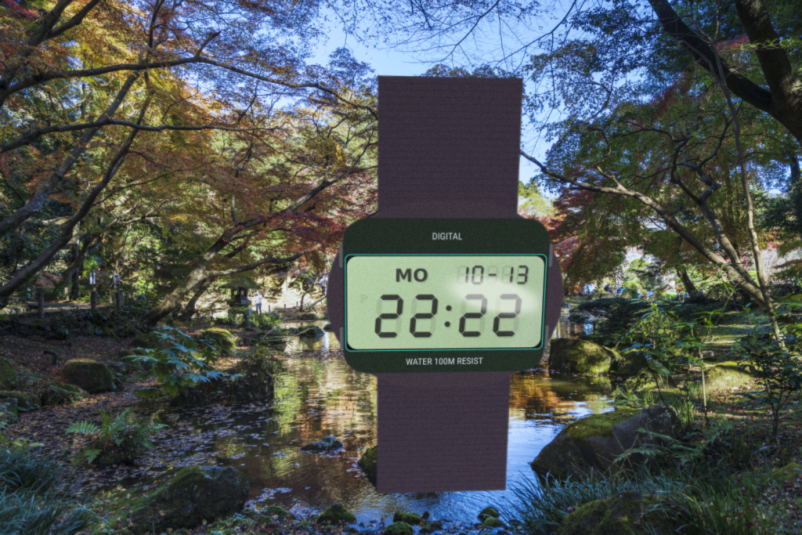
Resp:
22h22
